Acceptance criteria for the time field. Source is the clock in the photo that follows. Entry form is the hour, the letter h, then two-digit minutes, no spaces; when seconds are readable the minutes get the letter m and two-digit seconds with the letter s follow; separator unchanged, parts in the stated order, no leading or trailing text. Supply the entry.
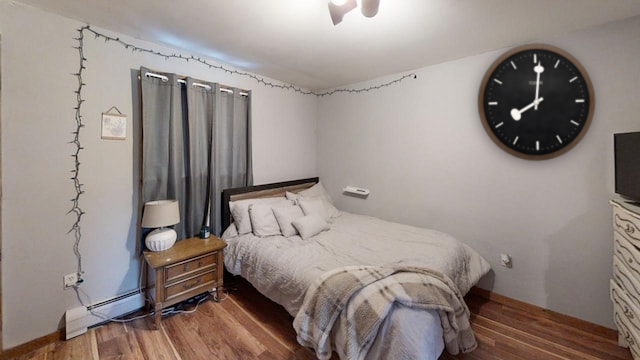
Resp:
8h01
